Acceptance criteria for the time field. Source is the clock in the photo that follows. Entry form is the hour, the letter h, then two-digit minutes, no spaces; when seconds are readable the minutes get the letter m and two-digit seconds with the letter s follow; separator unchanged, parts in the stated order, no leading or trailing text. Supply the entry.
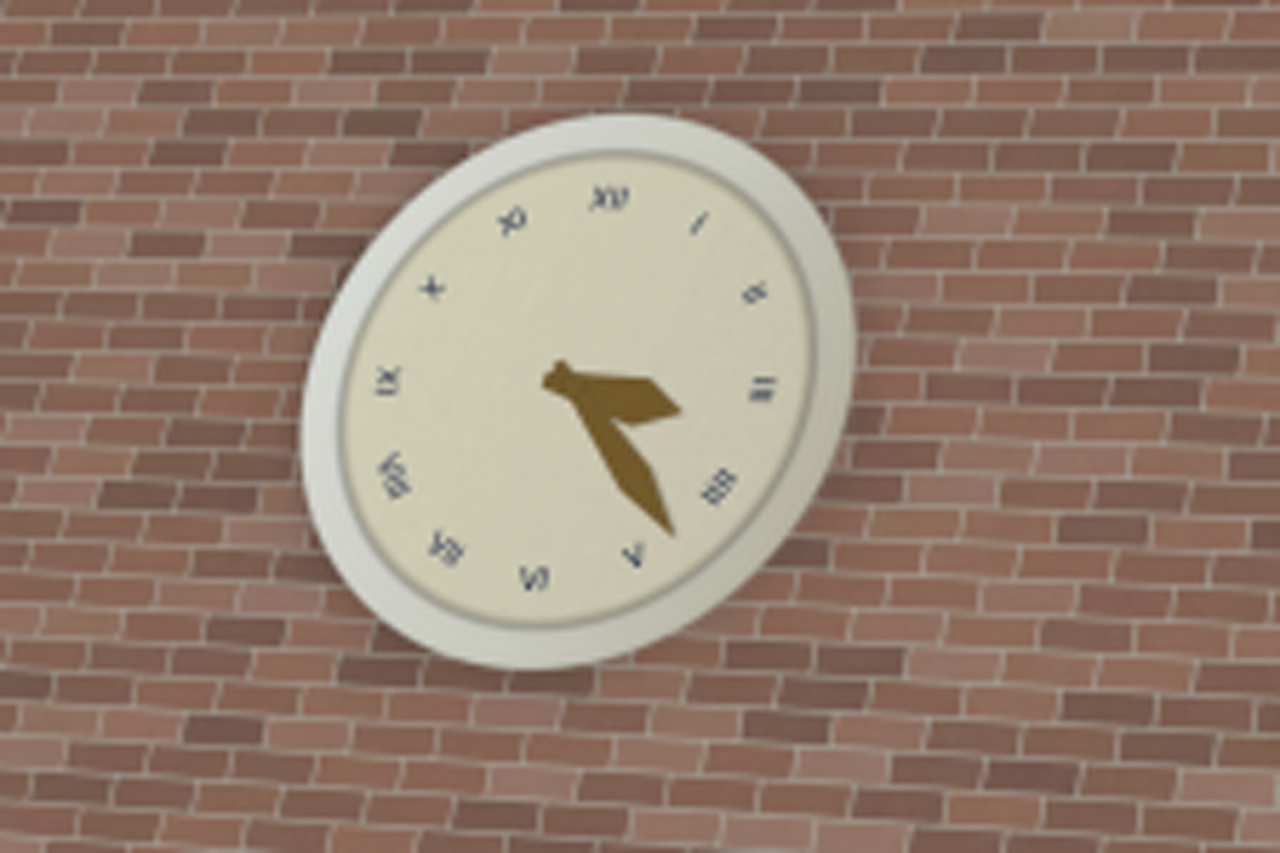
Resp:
3h23
